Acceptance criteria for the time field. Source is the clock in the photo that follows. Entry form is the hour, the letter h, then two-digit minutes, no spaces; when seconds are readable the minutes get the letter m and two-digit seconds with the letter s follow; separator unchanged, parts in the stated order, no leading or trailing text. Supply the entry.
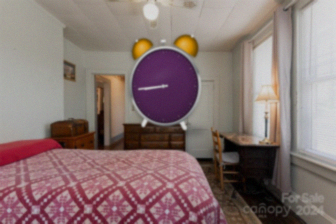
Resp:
8h44
